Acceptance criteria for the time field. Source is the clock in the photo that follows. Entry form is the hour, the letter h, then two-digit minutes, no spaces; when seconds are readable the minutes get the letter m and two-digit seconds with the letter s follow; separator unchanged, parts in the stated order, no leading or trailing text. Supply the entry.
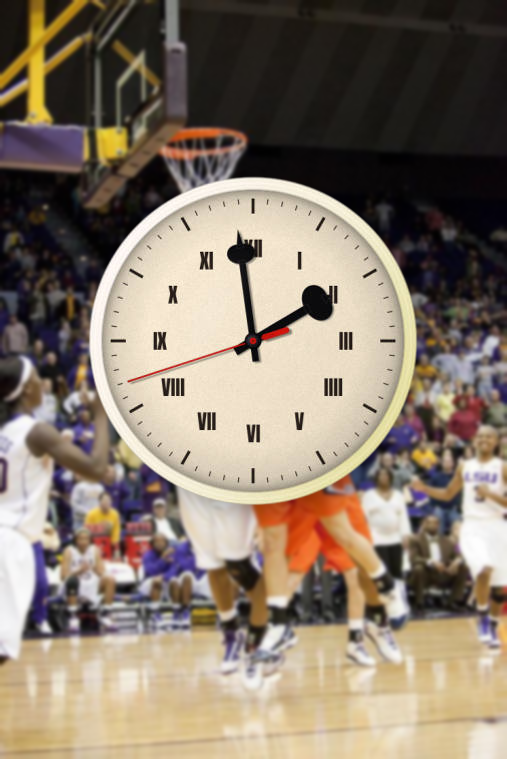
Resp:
1h58m42s
